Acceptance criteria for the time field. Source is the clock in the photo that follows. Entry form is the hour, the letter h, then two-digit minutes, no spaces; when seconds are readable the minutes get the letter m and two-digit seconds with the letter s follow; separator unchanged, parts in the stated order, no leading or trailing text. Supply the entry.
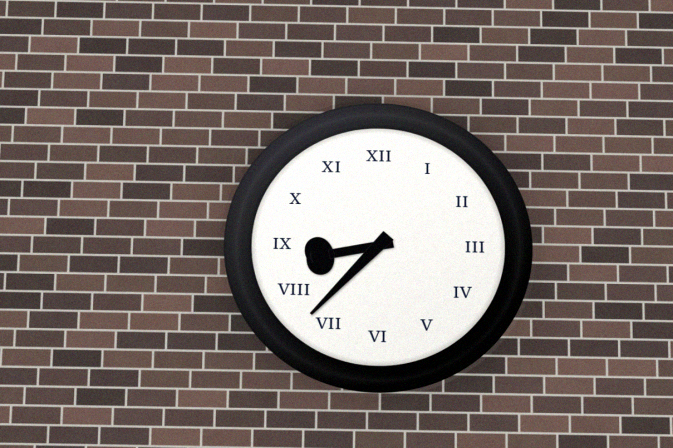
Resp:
8h37
